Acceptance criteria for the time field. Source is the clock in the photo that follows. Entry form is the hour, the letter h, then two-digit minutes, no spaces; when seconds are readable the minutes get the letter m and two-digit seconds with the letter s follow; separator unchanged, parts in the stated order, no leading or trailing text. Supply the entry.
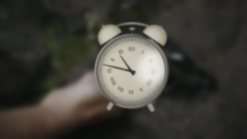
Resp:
10h47
